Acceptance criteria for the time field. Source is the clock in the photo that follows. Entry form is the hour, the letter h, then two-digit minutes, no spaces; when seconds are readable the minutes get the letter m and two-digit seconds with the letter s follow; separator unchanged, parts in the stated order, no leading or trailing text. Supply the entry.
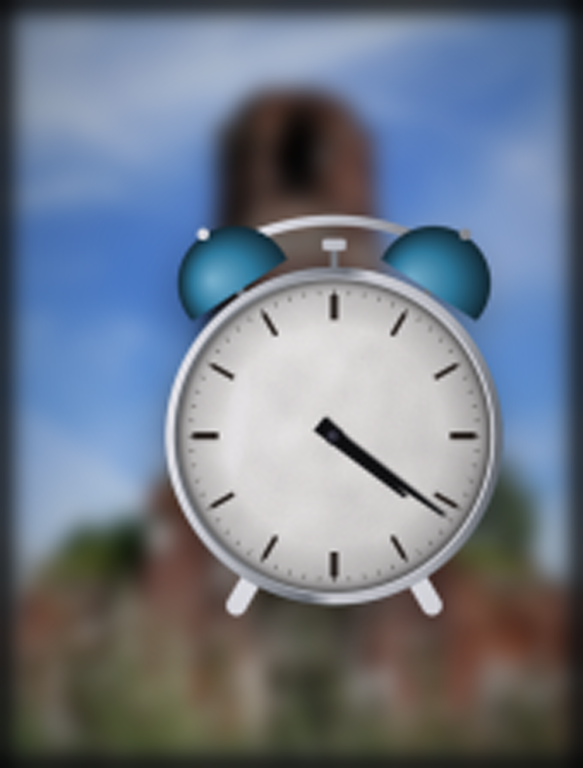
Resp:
4h21
